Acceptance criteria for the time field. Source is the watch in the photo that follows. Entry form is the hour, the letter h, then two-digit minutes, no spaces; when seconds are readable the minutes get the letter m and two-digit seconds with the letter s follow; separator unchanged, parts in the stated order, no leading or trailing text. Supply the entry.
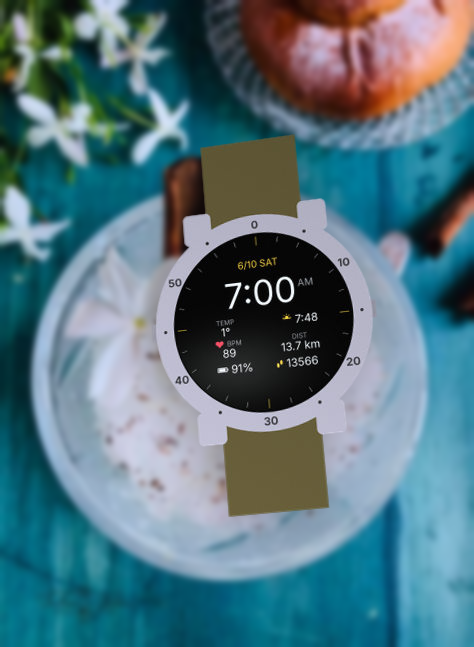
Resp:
7h00
